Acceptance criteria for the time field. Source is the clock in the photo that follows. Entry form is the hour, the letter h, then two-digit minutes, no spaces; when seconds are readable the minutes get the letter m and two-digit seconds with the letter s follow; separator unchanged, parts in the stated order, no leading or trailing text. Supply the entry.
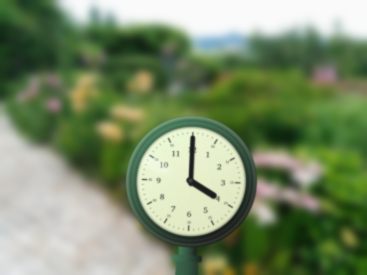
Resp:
4h00
